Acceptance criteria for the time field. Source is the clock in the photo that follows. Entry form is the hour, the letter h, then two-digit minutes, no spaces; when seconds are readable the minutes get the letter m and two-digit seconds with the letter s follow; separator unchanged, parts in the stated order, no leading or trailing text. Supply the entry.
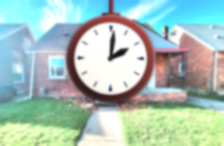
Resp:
2h01
